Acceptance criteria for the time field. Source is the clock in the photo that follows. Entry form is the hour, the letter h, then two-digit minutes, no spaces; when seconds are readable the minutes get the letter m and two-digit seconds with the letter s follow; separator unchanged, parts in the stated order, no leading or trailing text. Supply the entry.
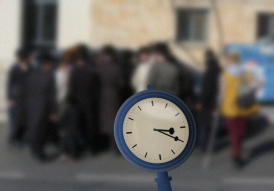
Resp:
3h20
